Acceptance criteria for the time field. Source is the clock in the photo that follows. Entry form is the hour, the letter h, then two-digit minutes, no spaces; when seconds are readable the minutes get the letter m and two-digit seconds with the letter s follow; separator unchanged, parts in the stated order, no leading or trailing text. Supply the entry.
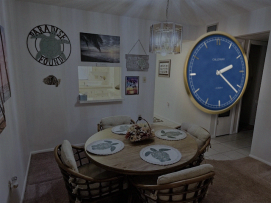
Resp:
2h22
